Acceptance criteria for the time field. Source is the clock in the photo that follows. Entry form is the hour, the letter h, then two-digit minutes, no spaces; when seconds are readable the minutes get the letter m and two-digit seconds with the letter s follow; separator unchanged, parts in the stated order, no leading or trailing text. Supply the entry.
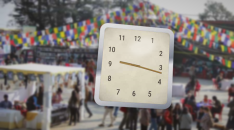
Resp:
9h17
